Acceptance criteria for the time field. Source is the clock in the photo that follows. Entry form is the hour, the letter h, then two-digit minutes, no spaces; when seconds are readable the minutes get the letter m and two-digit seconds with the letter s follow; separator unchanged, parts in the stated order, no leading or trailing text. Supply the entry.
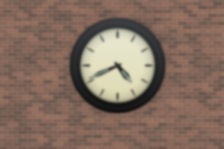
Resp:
4h41
